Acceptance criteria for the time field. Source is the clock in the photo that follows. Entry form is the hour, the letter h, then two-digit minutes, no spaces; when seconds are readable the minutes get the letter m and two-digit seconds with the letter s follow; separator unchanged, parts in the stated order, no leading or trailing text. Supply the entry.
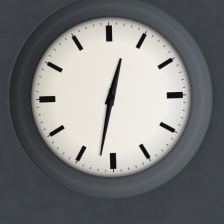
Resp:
12h32
